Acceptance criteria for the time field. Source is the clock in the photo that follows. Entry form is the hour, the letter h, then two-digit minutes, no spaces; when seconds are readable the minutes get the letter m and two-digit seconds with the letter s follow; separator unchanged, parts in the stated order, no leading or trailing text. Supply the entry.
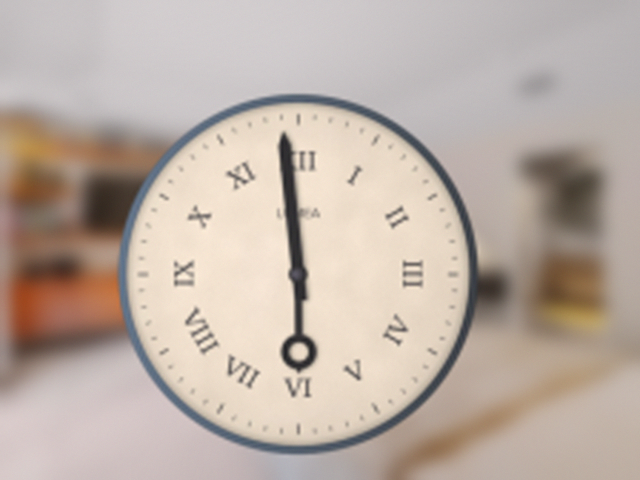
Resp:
5h59
